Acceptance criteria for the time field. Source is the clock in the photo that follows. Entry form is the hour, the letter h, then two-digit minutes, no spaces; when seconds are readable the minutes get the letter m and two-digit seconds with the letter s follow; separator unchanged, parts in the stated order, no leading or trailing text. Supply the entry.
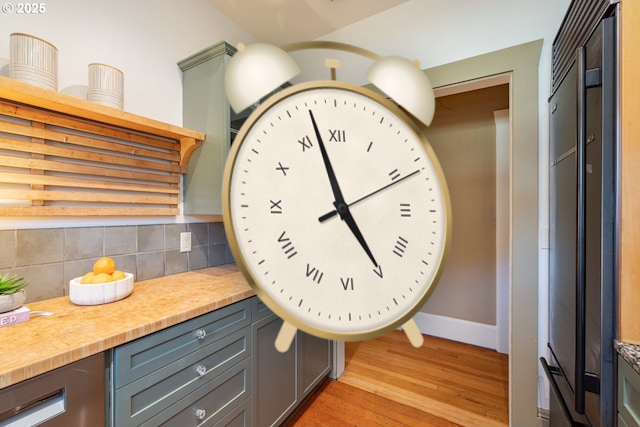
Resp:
4h57m11s
